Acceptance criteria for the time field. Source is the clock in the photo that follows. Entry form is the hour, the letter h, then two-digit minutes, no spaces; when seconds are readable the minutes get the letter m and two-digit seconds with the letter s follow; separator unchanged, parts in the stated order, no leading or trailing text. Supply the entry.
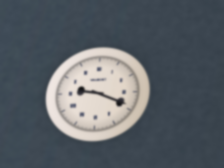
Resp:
9h19
